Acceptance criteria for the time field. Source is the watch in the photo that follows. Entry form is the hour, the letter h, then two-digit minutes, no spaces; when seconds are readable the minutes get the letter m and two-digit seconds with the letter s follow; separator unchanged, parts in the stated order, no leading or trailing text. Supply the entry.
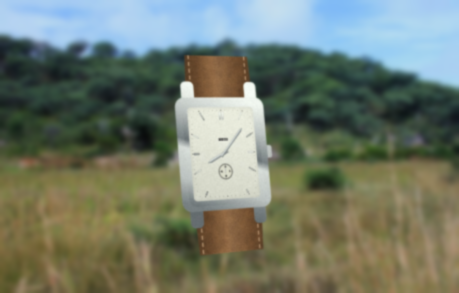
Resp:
8h07
